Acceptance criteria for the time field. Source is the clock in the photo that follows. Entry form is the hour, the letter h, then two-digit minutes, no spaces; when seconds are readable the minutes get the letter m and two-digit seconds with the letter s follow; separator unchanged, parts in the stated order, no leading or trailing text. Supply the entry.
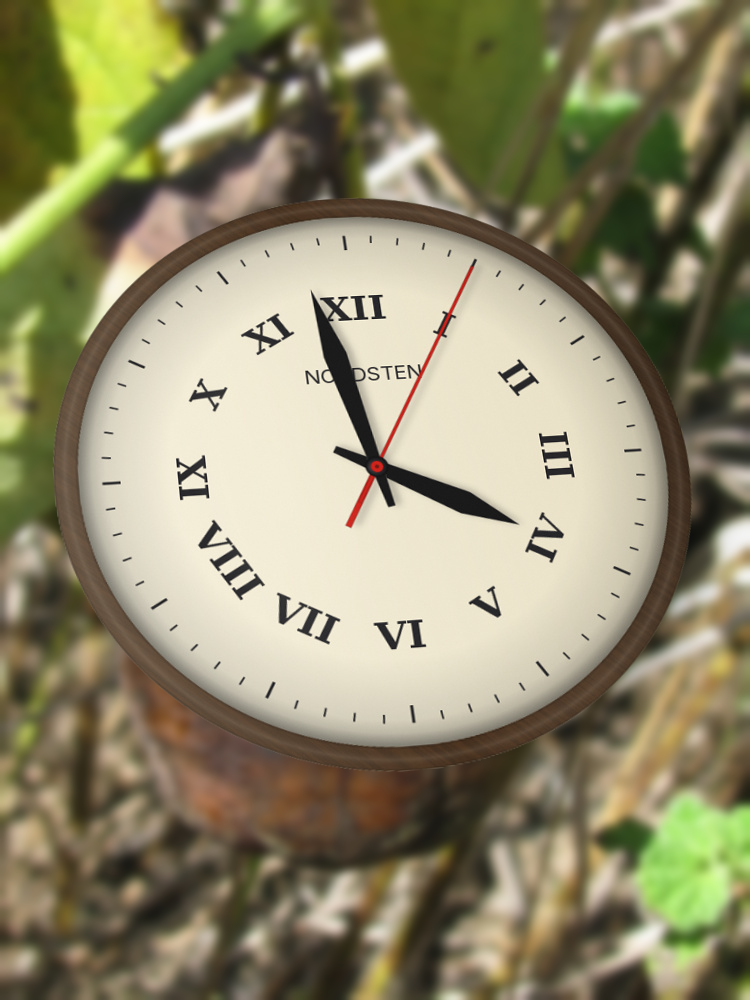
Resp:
3h58m05s
